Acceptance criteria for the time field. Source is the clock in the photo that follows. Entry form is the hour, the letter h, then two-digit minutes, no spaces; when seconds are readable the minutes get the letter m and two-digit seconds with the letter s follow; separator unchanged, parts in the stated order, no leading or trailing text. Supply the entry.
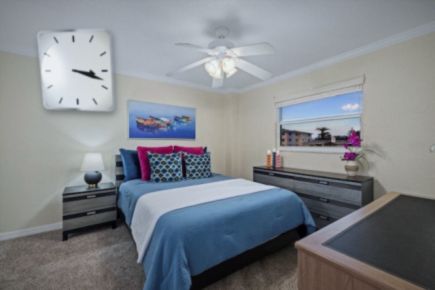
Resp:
3h18
